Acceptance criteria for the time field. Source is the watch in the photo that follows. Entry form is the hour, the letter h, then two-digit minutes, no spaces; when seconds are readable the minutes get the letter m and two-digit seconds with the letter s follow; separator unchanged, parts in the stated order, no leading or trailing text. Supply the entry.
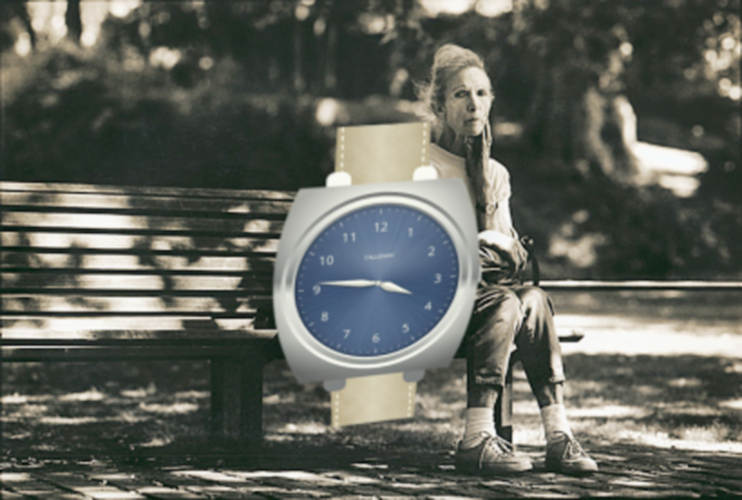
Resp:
3h46
